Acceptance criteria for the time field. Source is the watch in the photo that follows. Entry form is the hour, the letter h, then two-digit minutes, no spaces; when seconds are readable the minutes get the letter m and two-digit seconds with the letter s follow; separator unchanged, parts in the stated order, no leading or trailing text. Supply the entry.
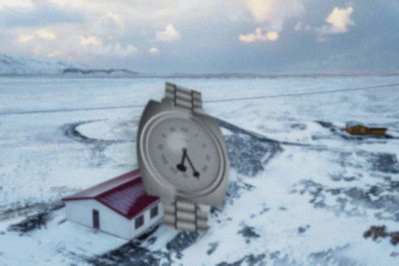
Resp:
6h25
